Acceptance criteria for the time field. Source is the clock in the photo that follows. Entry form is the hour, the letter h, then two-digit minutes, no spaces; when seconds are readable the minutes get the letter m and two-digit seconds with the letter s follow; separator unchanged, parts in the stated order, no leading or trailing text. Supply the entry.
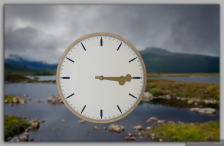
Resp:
3h15
